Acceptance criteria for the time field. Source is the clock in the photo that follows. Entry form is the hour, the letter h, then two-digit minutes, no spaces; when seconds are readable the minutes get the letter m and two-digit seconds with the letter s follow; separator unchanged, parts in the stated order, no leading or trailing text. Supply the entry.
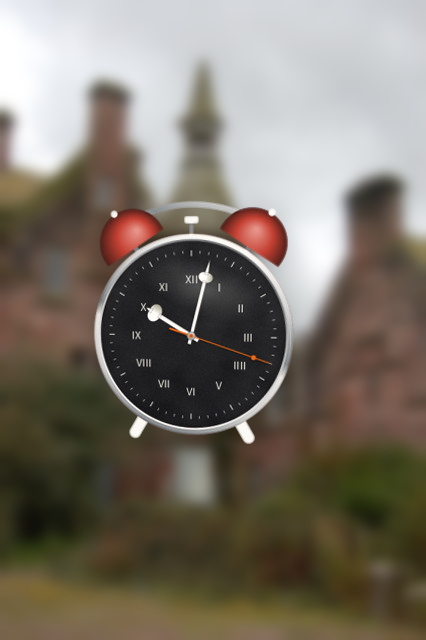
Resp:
10h02m18s
